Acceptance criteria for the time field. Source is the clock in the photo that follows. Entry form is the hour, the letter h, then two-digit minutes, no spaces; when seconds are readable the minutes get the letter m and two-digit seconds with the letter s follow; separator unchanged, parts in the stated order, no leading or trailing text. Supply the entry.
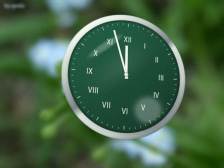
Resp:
11h57
